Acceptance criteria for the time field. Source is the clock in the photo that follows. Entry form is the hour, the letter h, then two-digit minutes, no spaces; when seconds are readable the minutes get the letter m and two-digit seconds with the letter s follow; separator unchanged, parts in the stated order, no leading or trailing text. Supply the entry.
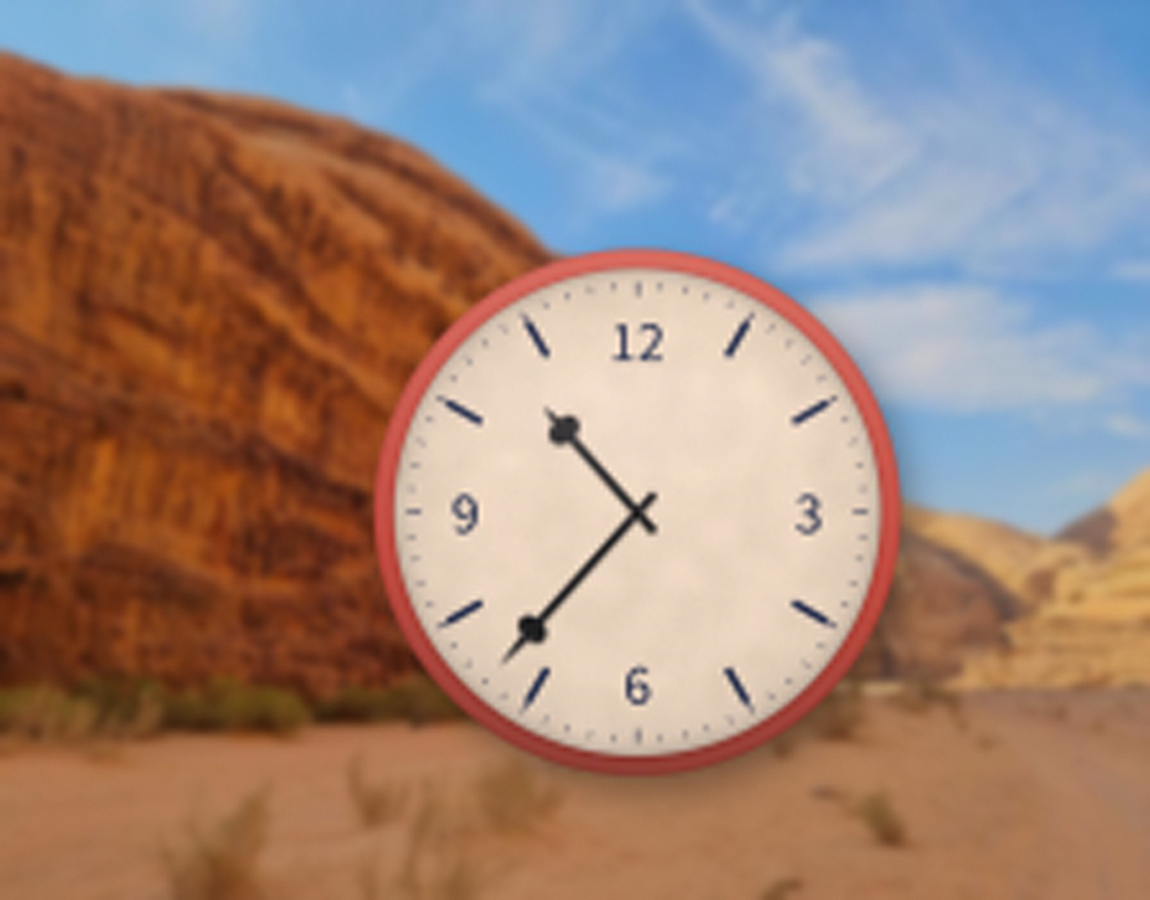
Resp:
10h37
